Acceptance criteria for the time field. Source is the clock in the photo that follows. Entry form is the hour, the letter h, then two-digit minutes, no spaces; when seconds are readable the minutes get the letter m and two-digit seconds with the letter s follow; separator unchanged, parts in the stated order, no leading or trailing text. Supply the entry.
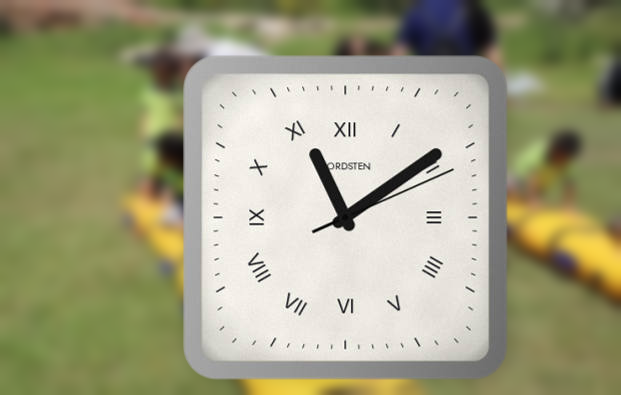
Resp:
11h09m11s
